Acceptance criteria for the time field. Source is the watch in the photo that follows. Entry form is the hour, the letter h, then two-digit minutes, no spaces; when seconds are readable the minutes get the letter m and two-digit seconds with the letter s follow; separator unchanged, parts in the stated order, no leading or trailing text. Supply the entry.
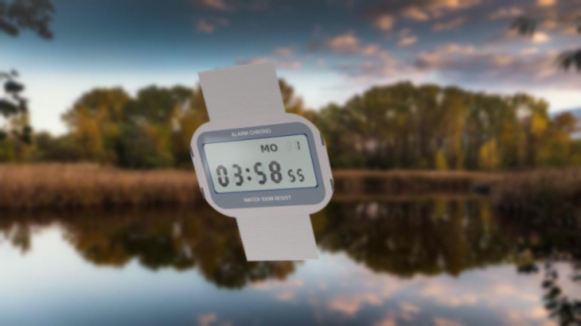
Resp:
3h58m55s
